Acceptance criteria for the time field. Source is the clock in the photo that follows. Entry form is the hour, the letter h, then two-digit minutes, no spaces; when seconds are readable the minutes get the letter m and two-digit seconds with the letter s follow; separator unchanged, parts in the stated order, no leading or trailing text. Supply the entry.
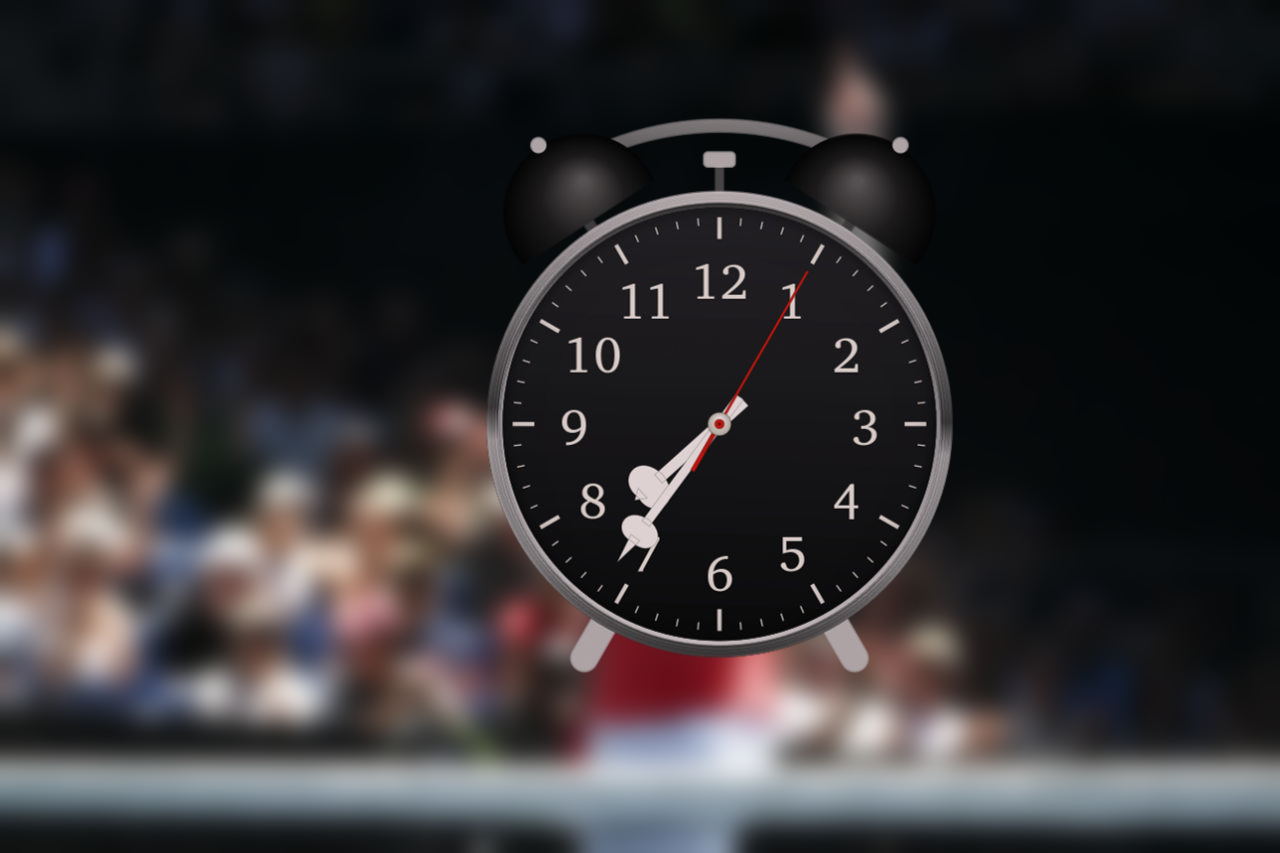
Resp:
7h36m05s
